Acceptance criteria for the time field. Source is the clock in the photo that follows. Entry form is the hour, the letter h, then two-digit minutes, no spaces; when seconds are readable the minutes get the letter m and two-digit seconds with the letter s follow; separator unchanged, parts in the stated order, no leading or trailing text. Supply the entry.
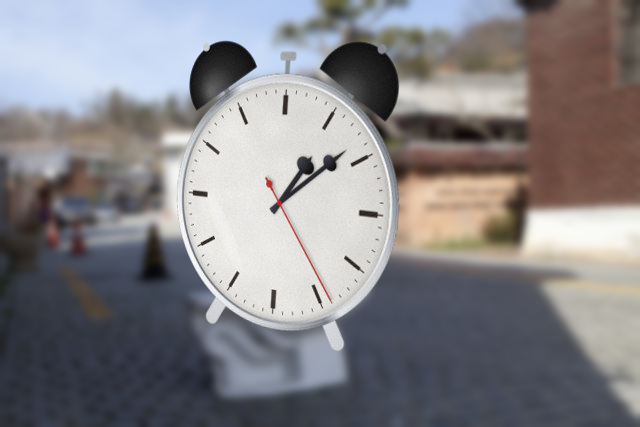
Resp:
1h08m24s
